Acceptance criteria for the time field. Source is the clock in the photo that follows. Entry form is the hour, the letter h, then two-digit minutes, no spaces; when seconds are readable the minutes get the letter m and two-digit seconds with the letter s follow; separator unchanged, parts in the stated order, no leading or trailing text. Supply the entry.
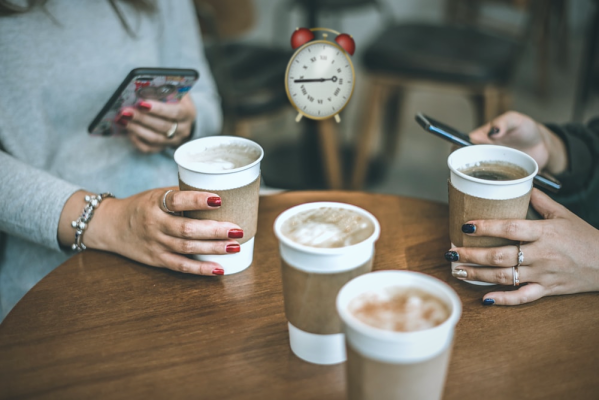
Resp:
2h44
